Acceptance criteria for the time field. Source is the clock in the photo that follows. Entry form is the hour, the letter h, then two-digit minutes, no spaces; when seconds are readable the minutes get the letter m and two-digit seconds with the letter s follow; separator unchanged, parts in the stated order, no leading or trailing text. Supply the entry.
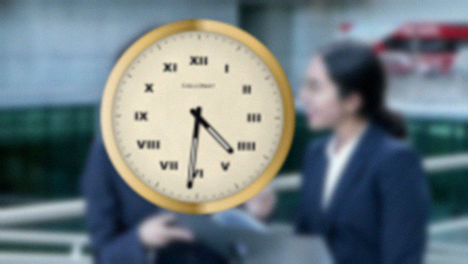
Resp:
4h31
